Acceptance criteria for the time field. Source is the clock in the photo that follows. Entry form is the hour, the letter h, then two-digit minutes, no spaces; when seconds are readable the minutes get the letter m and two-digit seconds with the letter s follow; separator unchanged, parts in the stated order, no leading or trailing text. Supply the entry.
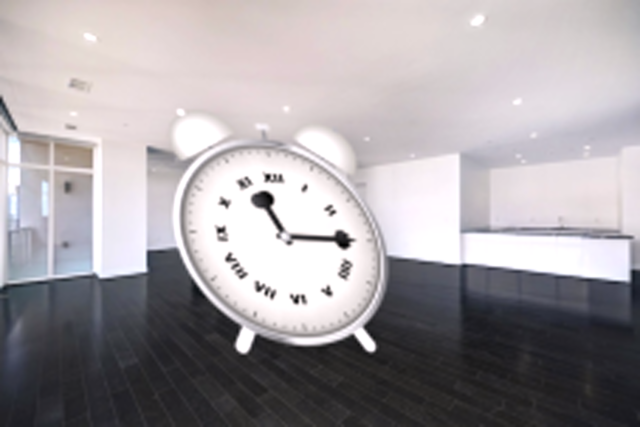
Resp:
11h15
